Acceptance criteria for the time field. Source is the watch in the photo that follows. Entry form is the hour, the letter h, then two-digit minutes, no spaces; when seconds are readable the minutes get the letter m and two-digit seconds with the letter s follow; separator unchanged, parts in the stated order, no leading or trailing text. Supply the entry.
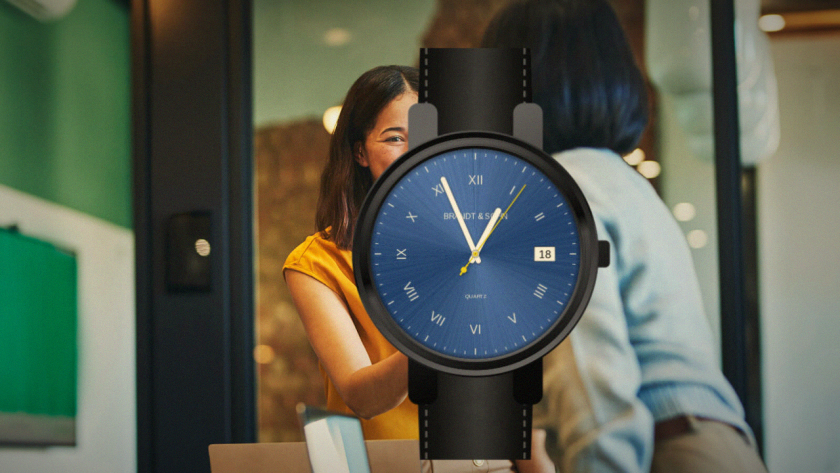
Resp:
12h56m06s
